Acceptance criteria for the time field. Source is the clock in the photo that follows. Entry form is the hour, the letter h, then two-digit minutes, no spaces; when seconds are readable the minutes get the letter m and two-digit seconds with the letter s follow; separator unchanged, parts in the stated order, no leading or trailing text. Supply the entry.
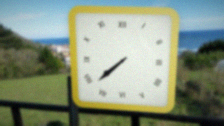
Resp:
7h38
